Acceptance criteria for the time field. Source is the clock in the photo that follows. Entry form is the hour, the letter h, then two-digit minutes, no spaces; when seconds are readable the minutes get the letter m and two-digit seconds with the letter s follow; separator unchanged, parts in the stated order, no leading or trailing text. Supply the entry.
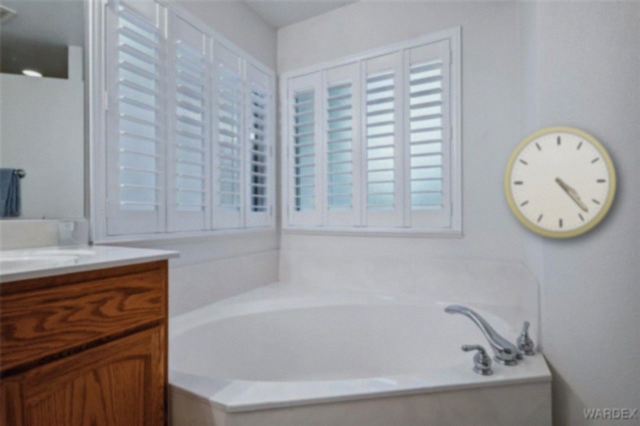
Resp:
4h23
